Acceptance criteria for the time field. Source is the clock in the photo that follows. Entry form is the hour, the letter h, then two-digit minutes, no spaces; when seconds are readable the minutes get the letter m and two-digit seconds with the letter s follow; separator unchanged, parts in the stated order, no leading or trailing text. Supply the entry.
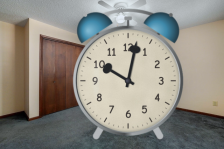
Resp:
10h02
